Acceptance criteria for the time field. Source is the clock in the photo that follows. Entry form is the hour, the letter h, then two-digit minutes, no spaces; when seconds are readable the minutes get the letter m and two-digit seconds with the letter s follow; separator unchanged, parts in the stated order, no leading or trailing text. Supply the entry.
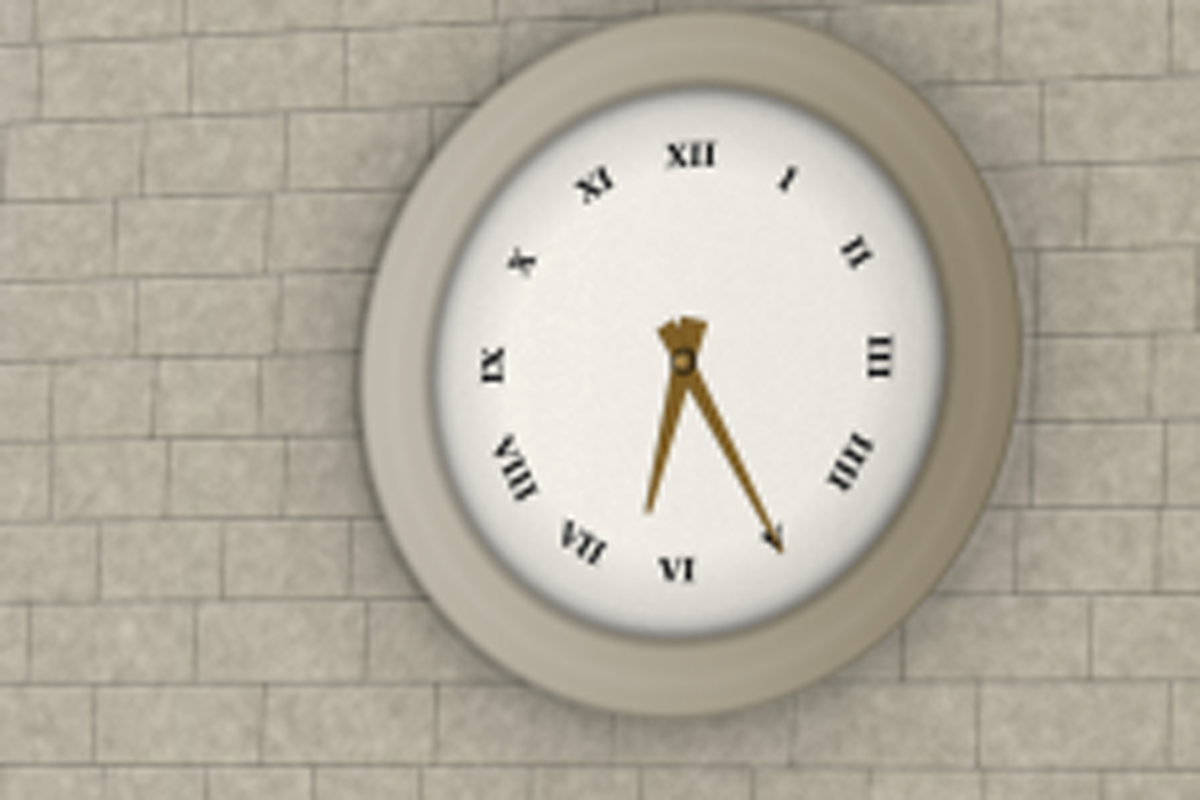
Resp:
6h25
